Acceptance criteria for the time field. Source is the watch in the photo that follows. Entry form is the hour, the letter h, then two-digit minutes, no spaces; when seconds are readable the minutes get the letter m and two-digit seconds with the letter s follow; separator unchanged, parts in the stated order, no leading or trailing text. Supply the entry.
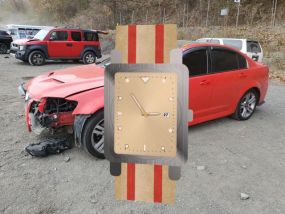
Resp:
2h54
